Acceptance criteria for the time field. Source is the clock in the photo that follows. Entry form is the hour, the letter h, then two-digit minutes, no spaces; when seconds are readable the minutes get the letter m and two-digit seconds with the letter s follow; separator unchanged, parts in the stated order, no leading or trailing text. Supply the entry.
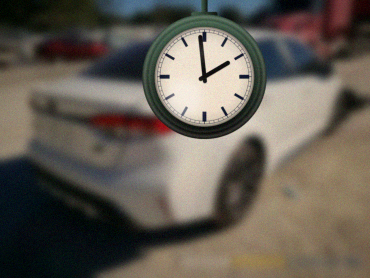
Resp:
1h59
